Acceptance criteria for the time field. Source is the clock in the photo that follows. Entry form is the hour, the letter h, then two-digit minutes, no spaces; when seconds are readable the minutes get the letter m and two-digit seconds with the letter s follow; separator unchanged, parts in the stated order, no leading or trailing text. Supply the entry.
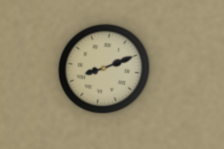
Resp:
8h10
